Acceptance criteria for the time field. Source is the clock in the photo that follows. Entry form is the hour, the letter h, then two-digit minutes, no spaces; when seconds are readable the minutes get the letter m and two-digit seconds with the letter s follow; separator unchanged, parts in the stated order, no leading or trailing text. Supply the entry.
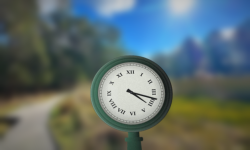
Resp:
4h18
